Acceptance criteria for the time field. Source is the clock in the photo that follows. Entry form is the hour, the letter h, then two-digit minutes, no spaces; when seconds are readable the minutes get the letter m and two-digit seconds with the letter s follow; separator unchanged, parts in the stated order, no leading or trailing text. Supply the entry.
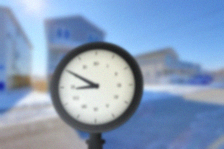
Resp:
8h50
